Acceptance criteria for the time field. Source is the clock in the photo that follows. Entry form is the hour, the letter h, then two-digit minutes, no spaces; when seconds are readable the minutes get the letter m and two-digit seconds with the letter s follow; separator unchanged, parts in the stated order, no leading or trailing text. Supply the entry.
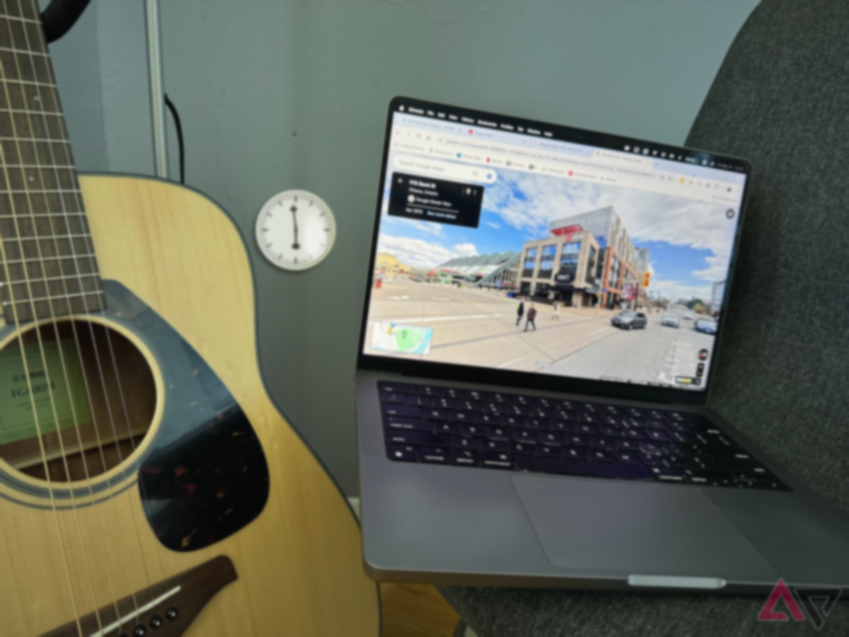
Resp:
5h59
